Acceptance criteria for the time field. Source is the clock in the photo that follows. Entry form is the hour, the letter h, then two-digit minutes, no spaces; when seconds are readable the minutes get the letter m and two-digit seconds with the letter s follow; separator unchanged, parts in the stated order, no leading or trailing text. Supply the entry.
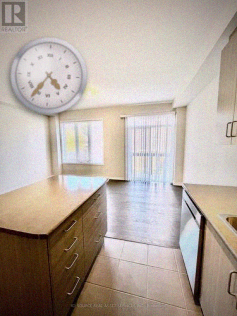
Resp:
4h36
